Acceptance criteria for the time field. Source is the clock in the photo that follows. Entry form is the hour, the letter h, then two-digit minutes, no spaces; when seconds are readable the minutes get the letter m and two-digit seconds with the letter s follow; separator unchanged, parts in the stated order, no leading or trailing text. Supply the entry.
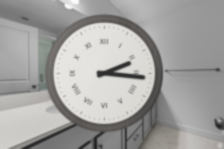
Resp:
2h16
